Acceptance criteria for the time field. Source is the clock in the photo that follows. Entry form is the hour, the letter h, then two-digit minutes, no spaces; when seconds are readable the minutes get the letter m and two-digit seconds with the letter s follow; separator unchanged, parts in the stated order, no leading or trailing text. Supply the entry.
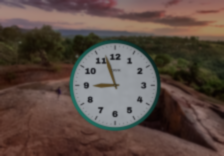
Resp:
8h57
